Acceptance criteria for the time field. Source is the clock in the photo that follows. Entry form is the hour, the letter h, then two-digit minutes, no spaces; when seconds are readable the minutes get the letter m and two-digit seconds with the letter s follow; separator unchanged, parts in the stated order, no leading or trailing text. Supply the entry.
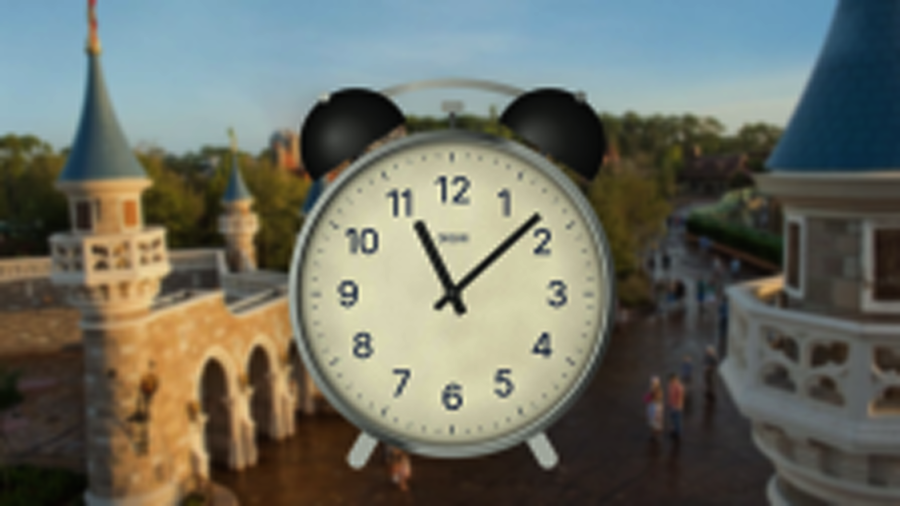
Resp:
11h08
